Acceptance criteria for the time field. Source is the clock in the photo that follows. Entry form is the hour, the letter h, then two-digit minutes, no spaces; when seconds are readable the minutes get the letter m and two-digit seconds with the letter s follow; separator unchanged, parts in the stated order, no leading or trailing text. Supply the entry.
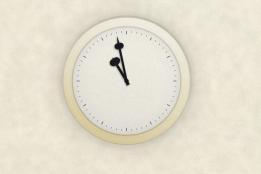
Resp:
10h58
